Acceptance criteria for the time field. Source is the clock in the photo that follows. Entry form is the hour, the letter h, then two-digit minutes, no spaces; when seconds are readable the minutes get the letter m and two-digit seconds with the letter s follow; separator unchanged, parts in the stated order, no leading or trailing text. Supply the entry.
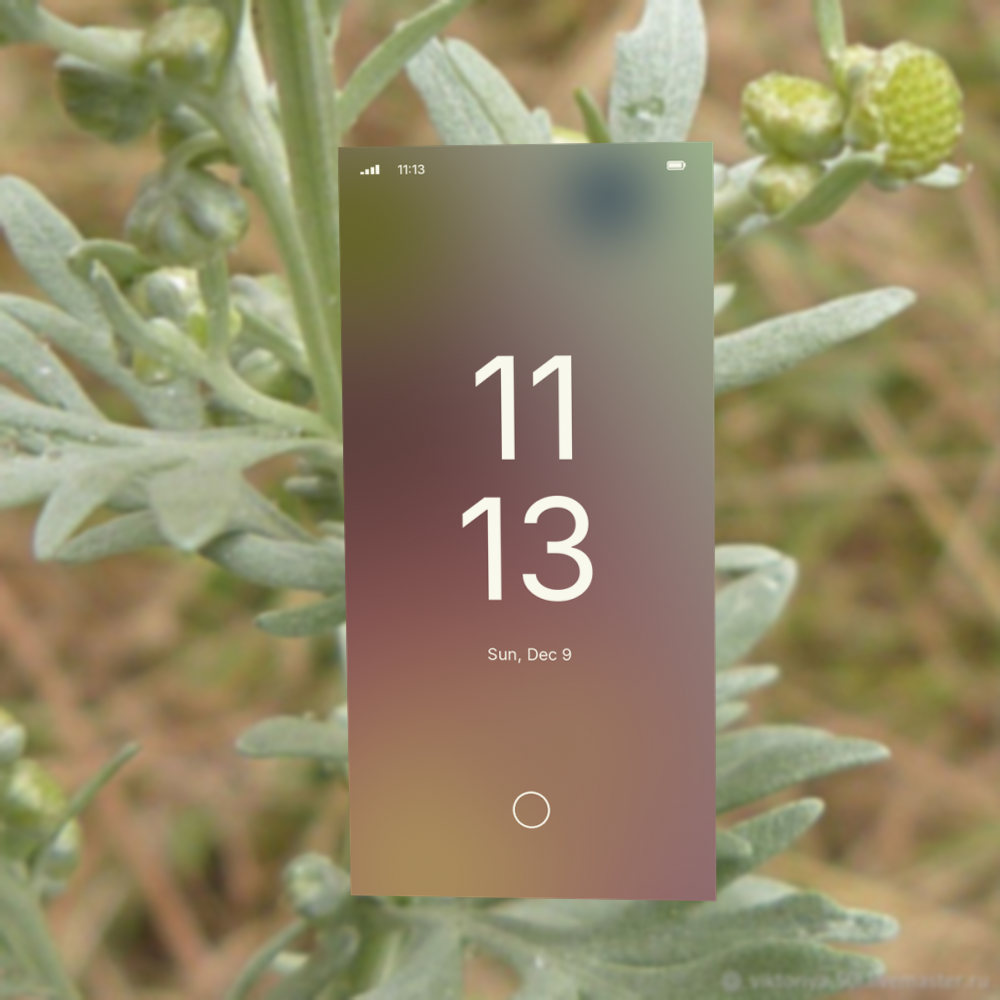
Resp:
11h13
